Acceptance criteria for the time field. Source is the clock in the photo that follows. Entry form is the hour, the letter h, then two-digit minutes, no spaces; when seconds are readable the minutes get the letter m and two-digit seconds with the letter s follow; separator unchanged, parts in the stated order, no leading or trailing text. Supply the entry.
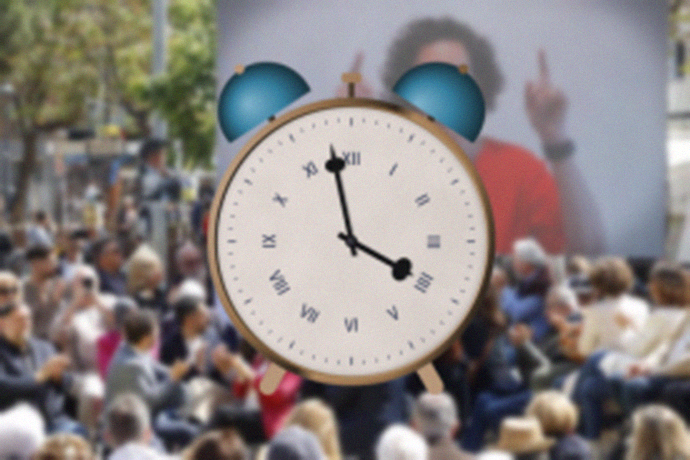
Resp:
3h58
